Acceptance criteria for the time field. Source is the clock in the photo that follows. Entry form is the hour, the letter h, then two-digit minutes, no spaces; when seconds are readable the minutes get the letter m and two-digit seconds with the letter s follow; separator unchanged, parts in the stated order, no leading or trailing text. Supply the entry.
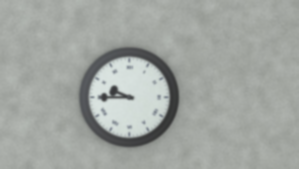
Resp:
9h45
